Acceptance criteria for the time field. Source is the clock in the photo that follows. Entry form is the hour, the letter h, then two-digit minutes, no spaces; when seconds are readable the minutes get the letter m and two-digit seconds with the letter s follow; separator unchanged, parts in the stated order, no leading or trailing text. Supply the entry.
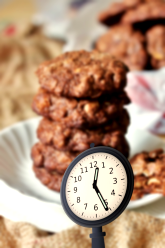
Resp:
12h26
